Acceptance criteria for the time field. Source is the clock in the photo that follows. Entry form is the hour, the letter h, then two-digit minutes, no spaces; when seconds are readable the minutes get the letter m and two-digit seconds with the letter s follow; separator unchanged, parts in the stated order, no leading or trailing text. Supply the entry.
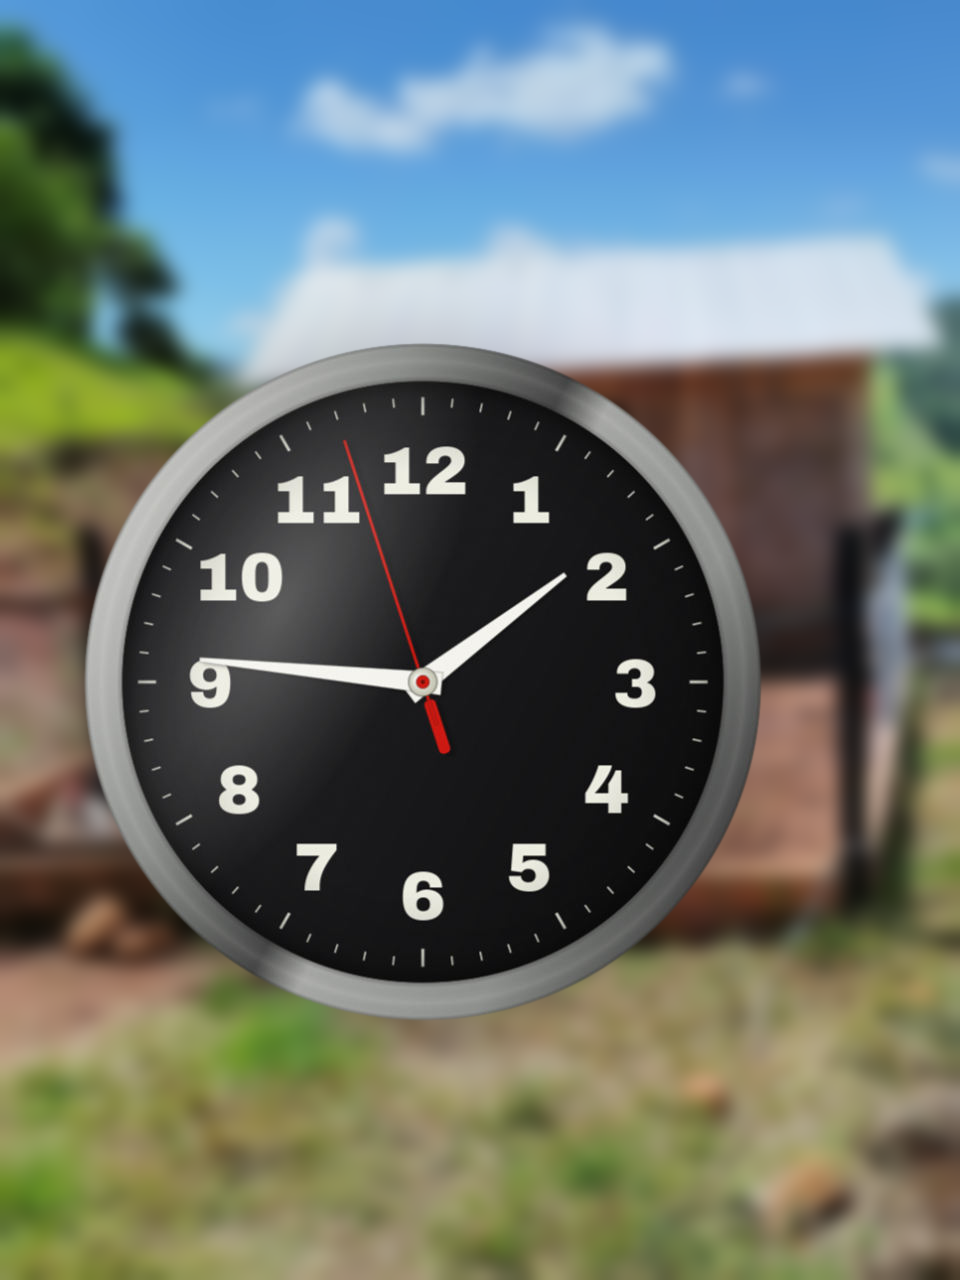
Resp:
1h45m57s
